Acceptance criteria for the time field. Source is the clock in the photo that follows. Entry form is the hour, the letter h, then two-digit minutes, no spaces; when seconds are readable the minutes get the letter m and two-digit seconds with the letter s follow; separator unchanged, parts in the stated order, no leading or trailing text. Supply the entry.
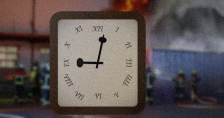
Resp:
9h02
